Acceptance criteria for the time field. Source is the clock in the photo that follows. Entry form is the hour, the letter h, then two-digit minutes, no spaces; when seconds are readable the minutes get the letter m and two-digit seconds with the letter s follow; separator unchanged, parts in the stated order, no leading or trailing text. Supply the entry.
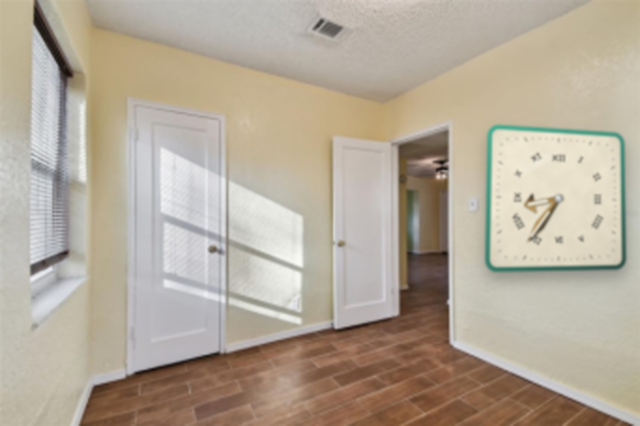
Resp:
8h36
